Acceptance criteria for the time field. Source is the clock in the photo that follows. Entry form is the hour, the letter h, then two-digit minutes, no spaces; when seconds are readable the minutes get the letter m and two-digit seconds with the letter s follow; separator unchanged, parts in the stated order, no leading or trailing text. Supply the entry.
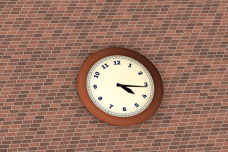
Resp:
4h16
